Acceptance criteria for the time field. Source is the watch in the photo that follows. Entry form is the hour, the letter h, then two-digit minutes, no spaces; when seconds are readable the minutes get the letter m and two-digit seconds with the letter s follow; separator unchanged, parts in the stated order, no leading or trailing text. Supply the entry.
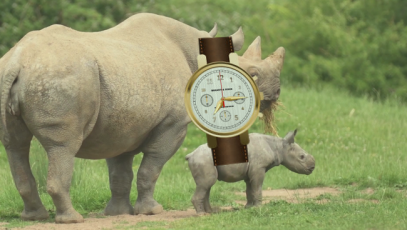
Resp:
7h15
